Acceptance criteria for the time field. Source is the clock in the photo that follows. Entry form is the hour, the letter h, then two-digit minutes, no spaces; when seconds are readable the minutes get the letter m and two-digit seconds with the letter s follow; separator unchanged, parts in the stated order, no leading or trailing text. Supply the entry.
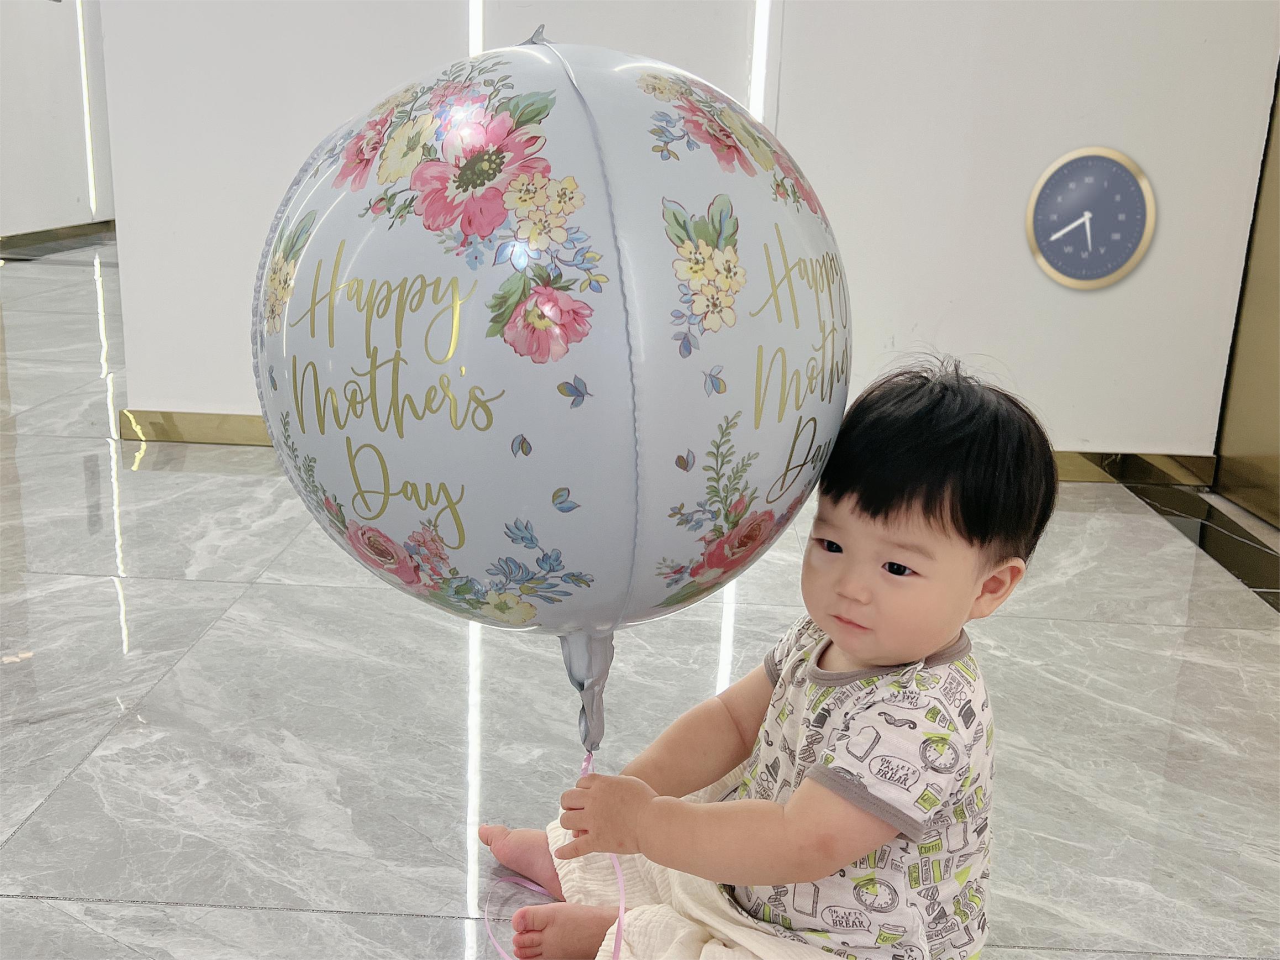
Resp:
5h40
